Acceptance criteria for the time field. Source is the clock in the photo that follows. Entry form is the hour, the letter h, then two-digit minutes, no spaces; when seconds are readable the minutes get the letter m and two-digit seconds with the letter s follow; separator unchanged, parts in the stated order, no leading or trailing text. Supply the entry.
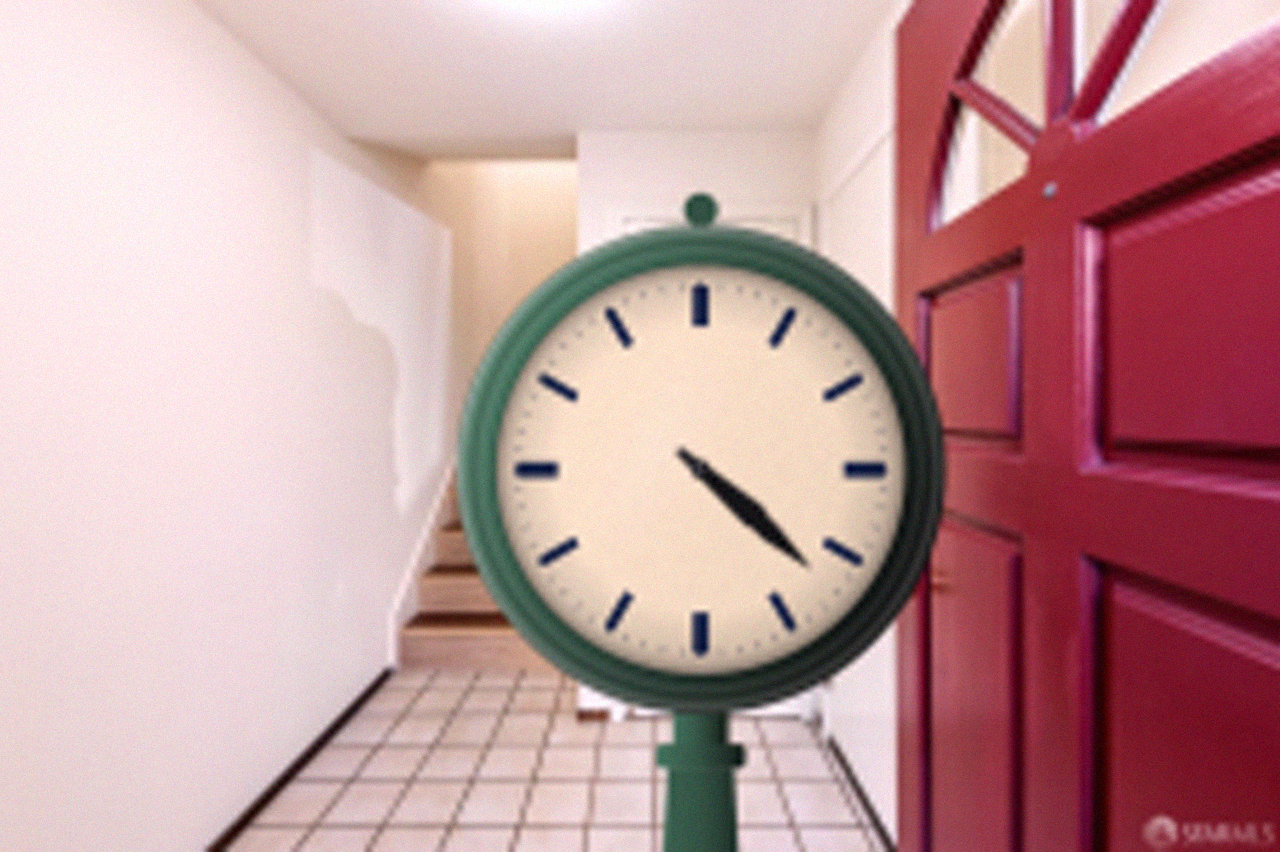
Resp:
4h22
